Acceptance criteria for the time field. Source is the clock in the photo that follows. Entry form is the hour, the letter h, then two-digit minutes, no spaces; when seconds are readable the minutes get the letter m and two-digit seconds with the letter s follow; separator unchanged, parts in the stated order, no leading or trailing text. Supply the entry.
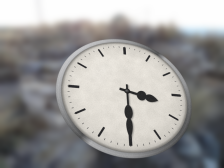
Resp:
3h30
